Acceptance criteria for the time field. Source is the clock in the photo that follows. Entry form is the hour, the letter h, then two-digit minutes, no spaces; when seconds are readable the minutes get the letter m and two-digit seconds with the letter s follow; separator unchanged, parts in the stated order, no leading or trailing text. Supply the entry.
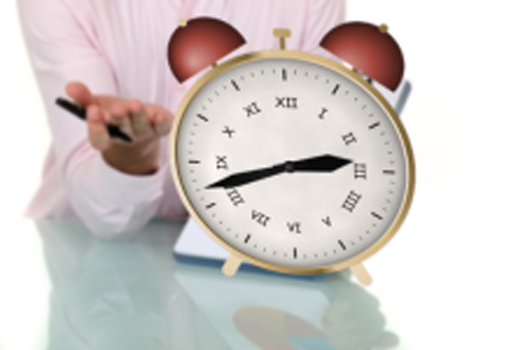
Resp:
2h42
